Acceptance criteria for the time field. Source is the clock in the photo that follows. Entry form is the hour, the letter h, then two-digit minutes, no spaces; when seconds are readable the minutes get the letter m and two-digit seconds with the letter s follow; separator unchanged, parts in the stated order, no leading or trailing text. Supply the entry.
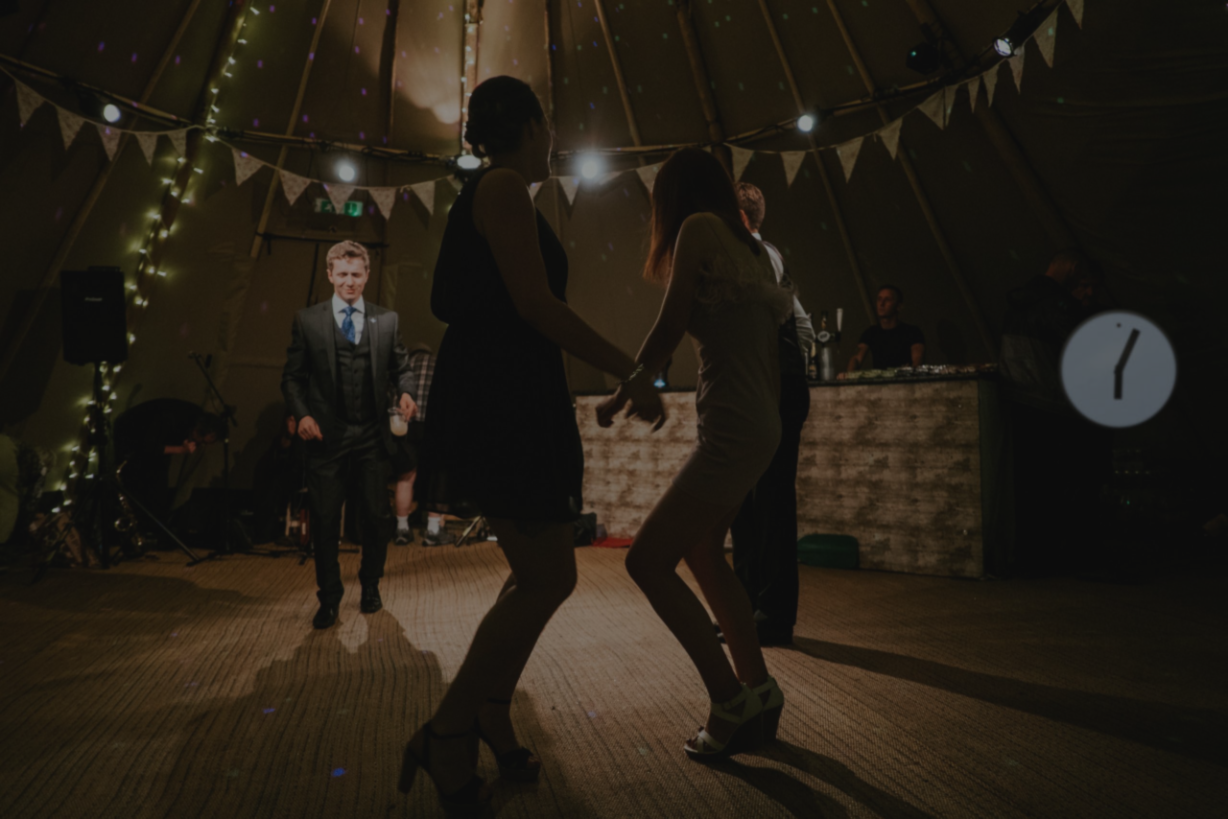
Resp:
6h04
